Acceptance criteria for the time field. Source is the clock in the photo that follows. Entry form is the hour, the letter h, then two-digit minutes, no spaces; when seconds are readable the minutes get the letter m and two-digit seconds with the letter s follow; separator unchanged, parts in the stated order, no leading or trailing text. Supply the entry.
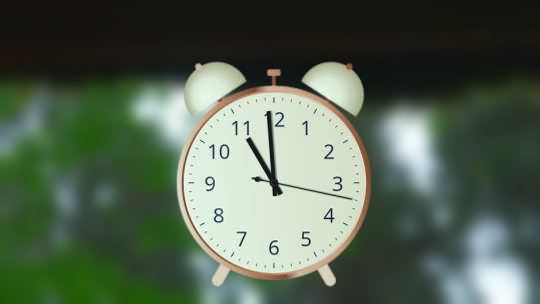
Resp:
10h59m17s
